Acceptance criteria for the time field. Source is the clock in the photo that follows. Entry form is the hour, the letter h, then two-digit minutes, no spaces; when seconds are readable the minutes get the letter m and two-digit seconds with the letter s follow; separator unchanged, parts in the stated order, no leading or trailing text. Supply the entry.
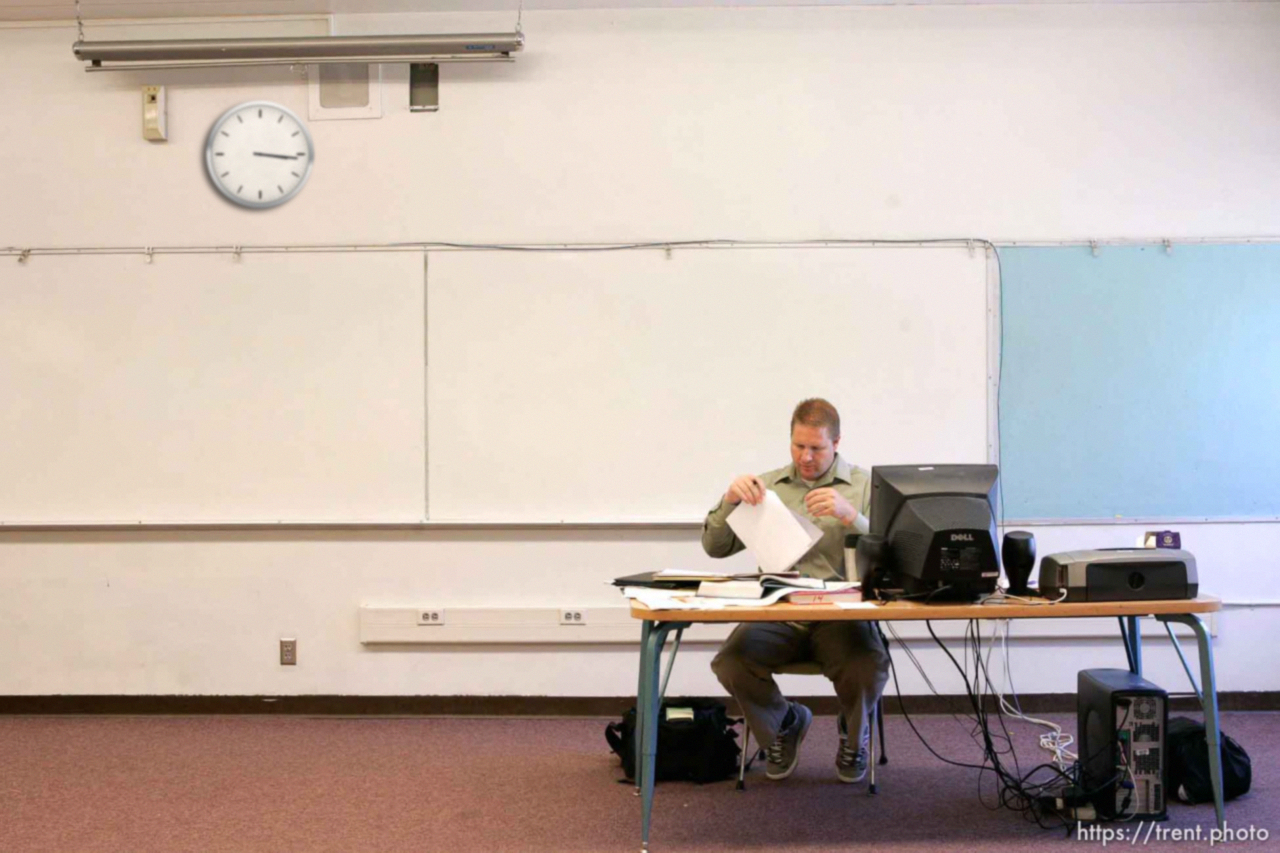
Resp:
3h16
